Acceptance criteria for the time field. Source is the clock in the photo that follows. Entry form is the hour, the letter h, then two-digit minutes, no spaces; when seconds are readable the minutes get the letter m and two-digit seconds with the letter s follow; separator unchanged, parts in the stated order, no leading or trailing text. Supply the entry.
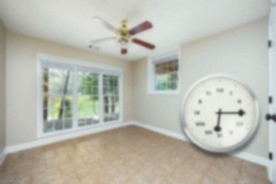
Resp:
6h15
